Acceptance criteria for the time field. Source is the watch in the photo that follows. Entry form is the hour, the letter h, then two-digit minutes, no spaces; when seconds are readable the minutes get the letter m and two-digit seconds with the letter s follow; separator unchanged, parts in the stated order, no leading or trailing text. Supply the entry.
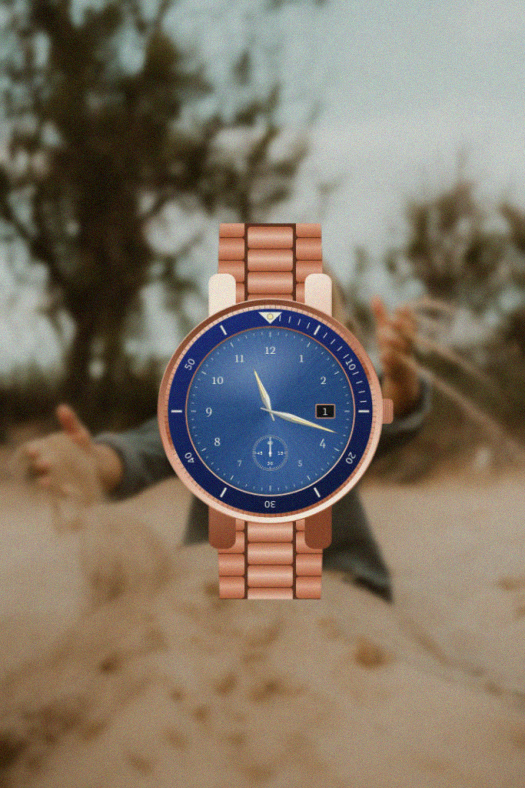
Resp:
11h18
